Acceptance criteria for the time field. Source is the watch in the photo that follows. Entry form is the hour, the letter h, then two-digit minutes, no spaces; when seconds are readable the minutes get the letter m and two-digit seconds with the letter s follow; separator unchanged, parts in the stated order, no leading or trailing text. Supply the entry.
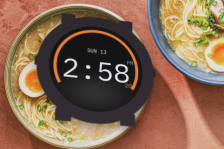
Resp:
2h58
